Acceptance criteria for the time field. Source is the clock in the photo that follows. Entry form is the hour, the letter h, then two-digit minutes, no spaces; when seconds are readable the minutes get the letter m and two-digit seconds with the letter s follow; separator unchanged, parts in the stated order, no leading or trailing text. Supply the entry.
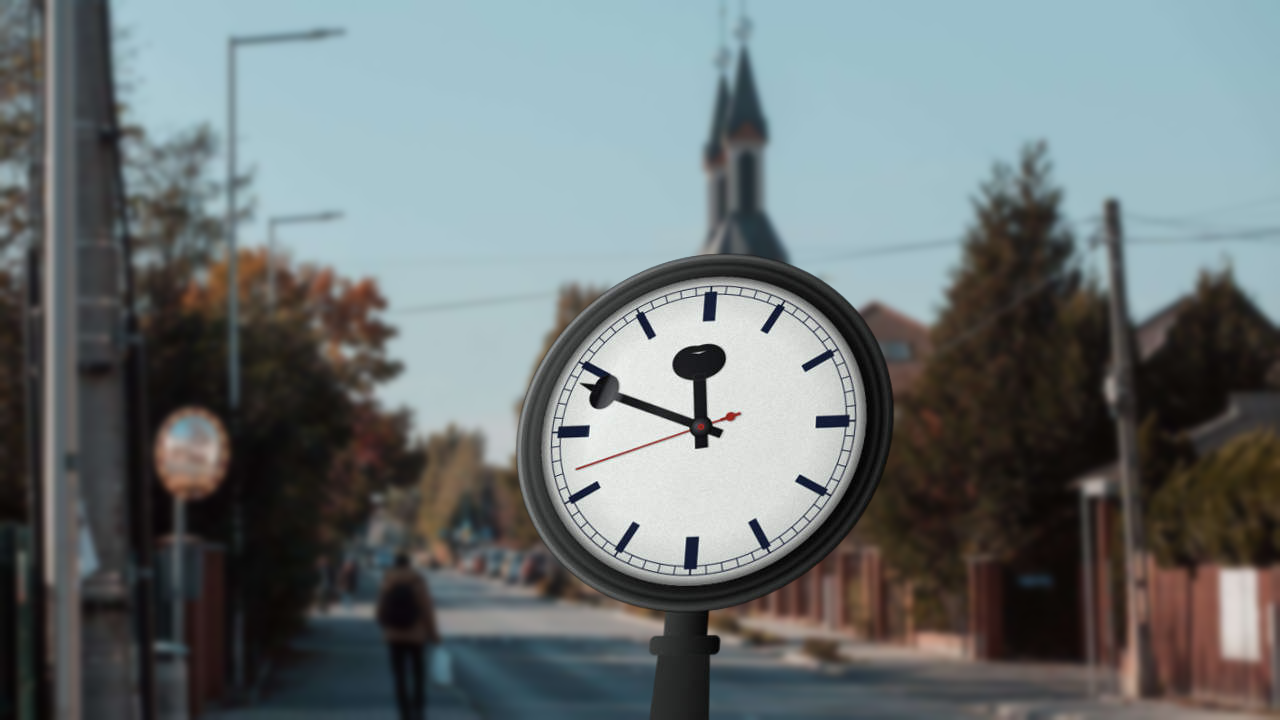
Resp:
11h48m42s
